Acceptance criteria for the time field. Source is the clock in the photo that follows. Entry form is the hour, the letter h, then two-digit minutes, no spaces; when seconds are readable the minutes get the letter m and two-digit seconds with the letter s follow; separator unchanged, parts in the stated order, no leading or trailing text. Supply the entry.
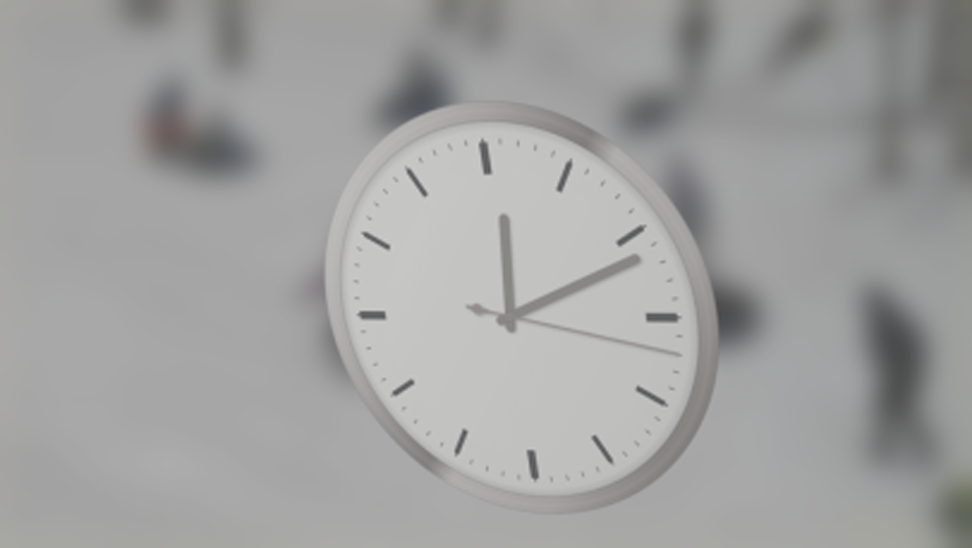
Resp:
12h11m17s
